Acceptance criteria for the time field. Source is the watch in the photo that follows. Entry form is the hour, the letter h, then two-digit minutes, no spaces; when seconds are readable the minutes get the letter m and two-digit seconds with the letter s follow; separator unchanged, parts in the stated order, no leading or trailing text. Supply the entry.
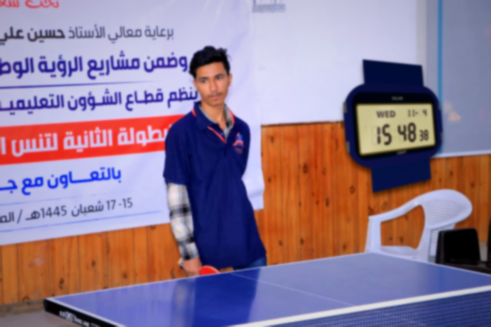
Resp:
15h48
